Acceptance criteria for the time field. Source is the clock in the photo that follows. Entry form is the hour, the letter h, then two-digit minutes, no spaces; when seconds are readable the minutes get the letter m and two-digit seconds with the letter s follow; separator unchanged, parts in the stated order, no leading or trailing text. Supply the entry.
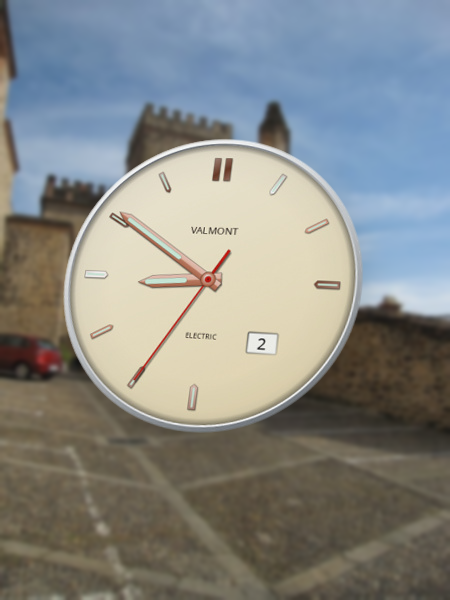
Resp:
8h50m35s
